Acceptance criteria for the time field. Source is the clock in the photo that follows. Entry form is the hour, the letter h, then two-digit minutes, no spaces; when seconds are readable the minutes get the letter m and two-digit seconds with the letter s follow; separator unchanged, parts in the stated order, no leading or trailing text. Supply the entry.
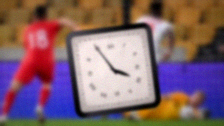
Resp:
3h55
